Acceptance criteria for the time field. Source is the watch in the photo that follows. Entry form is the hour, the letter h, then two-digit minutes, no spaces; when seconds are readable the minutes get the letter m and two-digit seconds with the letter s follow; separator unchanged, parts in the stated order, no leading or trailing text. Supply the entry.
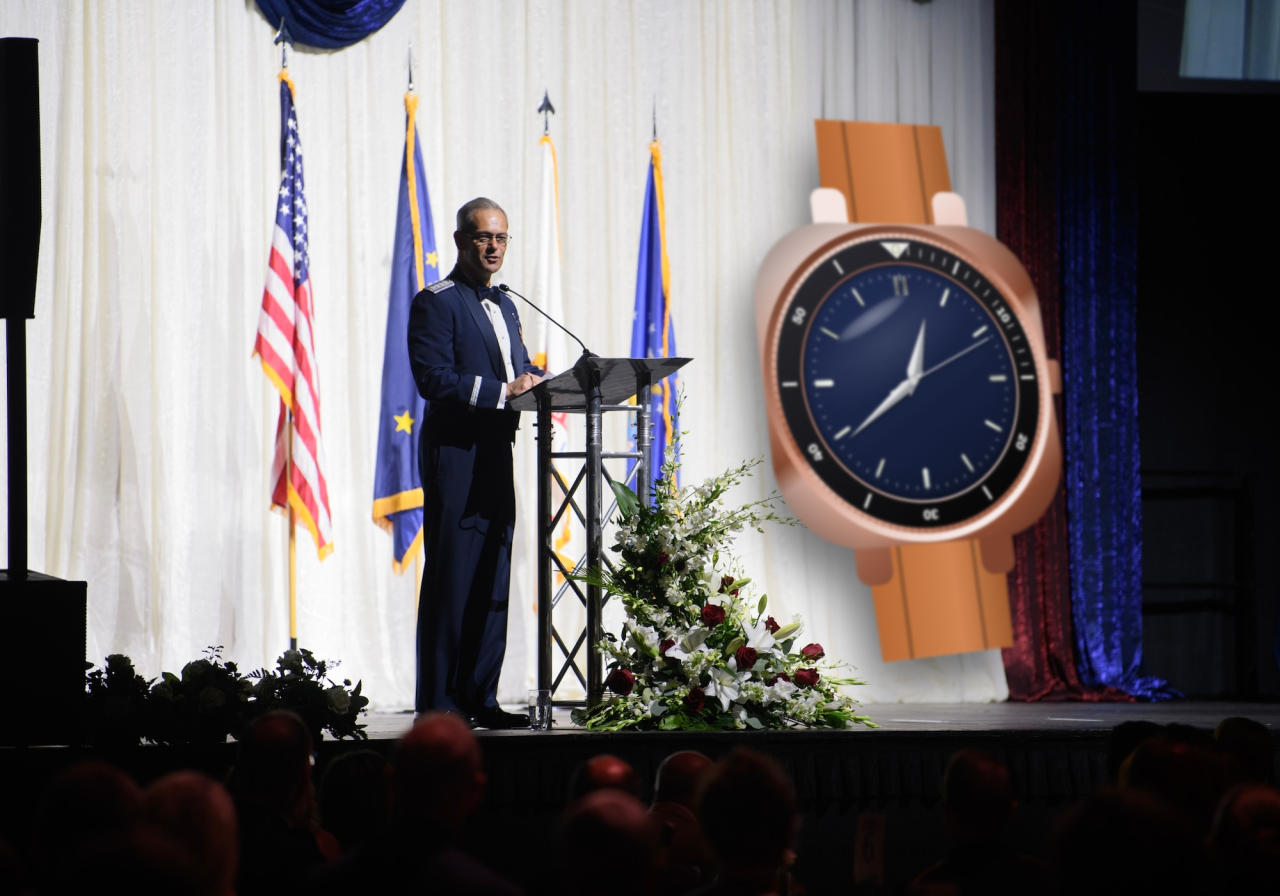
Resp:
12h39m11s
